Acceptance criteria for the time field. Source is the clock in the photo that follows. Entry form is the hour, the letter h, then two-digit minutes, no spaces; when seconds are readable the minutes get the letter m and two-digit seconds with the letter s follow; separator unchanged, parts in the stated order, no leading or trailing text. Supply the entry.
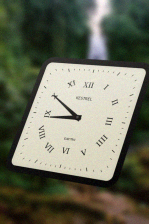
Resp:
8h50
